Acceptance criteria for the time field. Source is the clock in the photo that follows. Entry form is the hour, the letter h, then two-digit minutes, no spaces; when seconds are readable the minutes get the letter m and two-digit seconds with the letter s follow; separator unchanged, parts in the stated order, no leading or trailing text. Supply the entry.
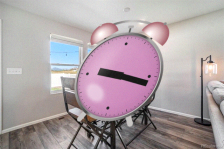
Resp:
9h17
